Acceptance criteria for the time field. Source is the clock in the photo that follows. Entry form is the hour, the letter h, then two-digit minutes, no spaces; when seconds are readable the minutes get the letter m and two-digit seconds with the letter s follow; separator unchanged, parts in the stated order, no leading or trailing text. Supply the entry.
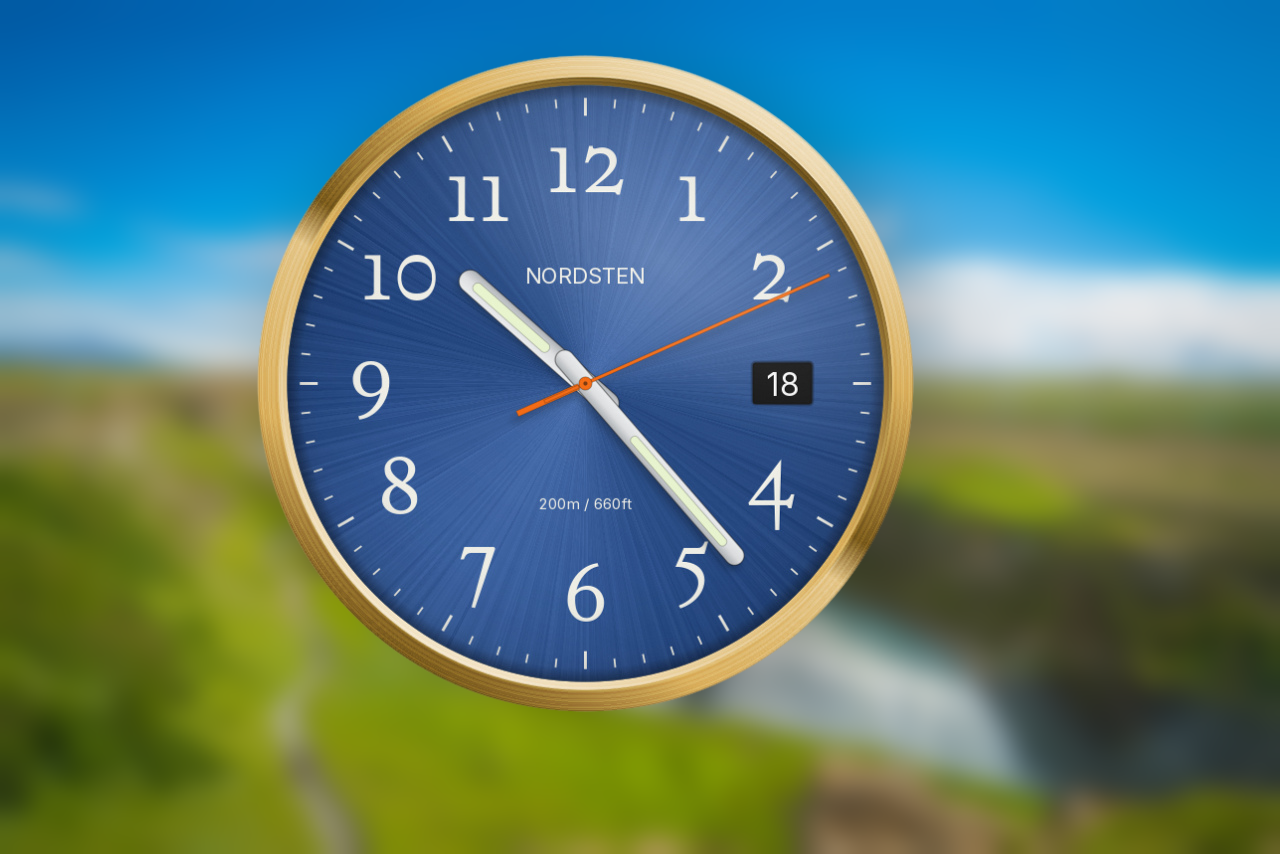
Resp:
10h23m11s
